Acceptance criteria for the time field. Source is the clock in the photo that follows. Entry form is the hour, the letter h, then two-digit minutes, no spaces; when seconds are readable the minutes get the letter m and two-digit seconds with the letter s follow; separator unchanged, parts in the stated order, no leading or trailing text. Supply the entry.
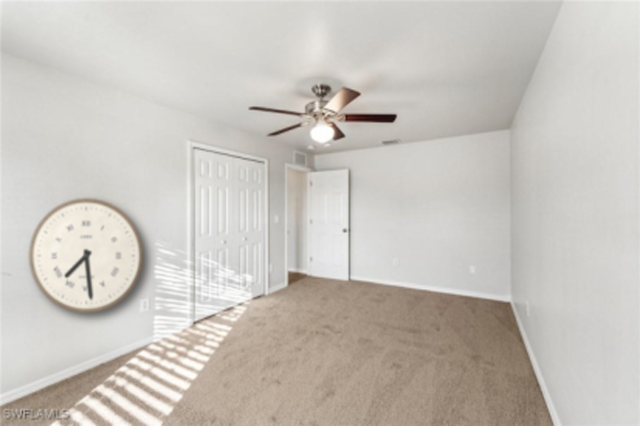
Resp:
7h29
